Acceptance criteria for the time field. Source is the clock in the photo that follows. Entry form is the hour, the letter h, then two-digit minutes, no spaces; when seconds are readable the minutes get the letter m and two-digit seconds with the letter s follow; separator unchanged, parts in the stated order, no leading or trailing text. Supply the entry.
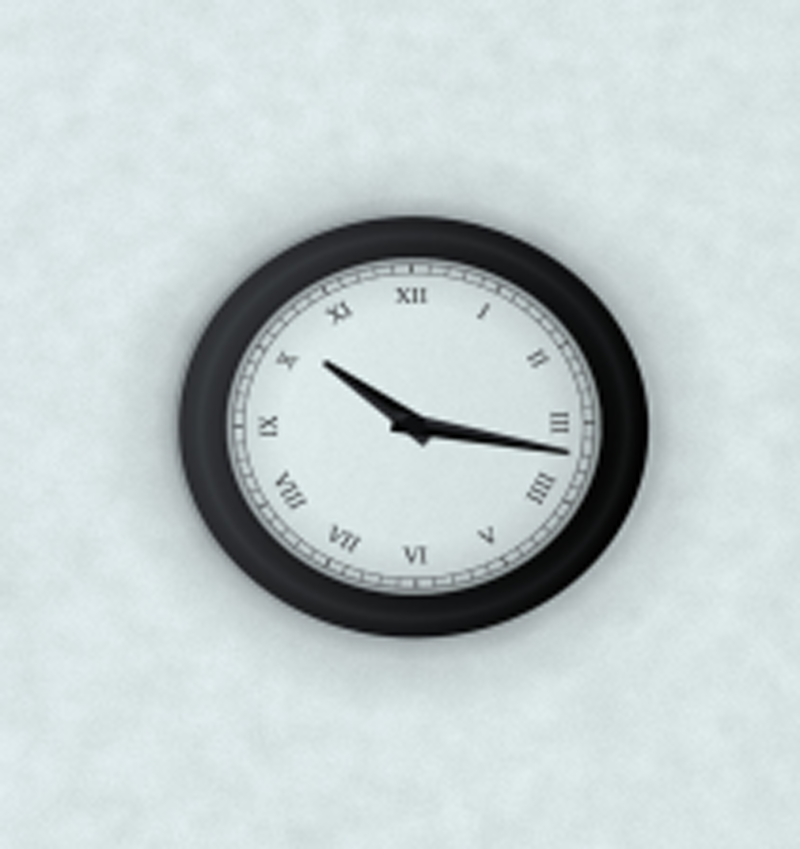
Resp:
10h17
